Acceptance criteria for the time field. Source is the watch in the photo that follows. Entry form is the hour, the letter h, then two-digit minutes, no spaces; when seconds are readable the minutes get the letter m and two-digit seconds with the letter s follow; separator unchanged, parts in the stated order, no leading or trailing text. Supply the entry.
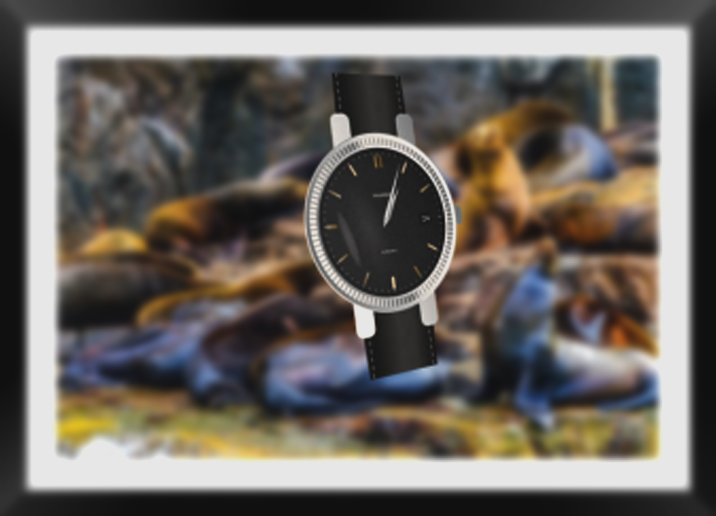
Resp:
1h04
